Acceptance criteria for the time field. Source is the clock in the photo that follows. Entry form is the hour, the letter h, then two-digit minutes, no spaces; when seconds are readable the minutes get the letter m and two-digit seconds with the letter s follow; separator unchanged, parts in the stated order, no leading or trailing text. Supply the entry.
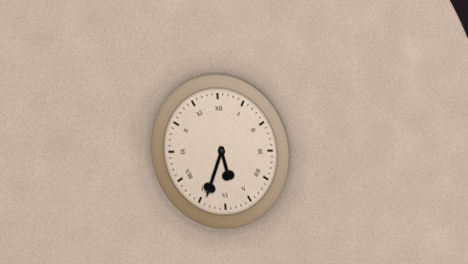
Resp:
5h34
